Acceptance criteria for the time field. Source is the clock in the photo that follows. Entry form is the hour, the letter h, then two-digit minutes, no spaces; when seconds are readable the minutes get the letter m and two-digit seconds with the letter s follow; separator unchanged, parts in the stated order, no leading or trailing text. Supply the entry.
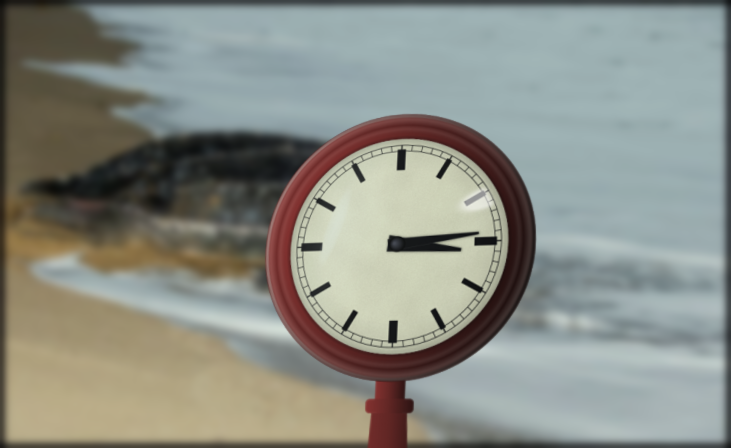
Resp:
3h14
